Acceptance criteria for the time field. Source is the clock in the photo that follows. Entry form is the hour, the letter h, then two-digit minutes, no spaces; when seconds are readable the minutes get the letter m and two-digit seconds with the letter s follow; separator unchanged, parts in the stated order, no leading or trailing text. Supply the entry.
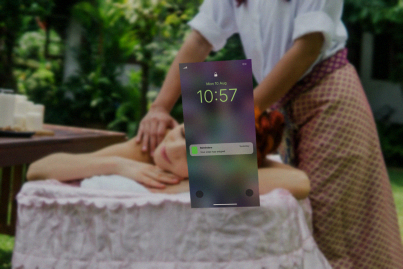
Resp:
10h57
